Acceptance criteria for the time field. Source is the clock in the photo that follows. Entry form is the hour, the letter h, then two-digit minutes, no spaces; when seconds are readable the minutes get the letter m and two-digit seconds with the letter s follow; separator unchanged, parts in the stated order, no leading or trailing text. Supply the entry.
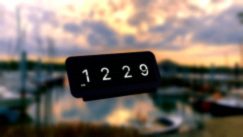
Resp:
12h29
